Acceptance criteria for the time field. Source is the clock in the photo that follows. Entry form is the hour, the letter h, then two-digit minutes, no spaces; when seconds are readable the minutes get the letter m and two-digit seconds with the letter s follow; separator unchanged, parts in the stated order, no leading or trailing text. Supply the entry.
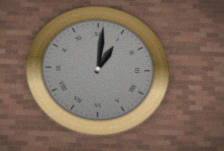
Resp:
1h01
